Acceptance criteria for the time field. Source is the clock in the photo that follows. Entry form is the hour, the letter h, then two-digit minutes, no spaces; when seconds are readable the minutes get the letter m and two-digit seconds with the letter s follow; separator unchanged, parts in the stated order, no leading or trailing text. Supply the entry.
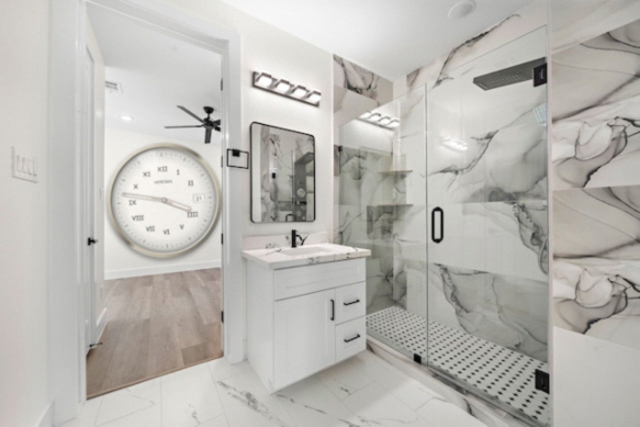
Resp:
3h47
